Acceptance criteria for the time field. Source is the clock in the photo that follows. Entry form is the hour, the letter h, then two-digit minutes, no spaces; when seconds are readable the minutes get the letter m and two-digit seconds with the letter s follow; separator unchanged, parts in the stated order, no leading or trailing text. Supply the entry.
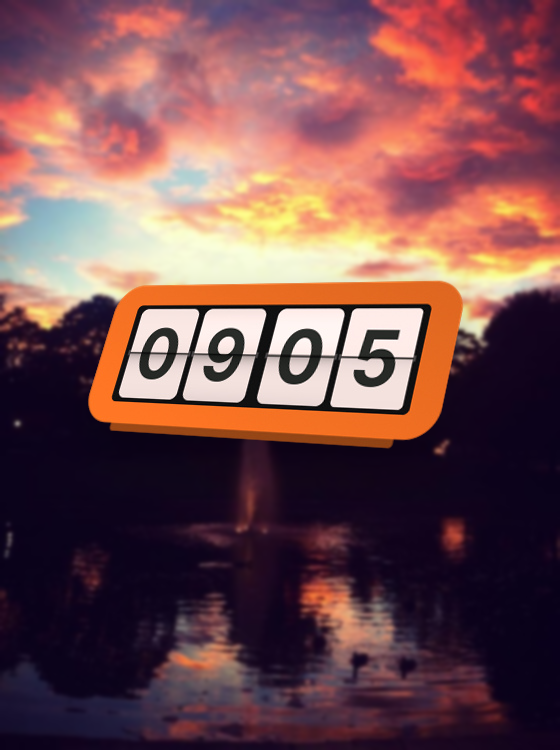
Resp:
9h05
